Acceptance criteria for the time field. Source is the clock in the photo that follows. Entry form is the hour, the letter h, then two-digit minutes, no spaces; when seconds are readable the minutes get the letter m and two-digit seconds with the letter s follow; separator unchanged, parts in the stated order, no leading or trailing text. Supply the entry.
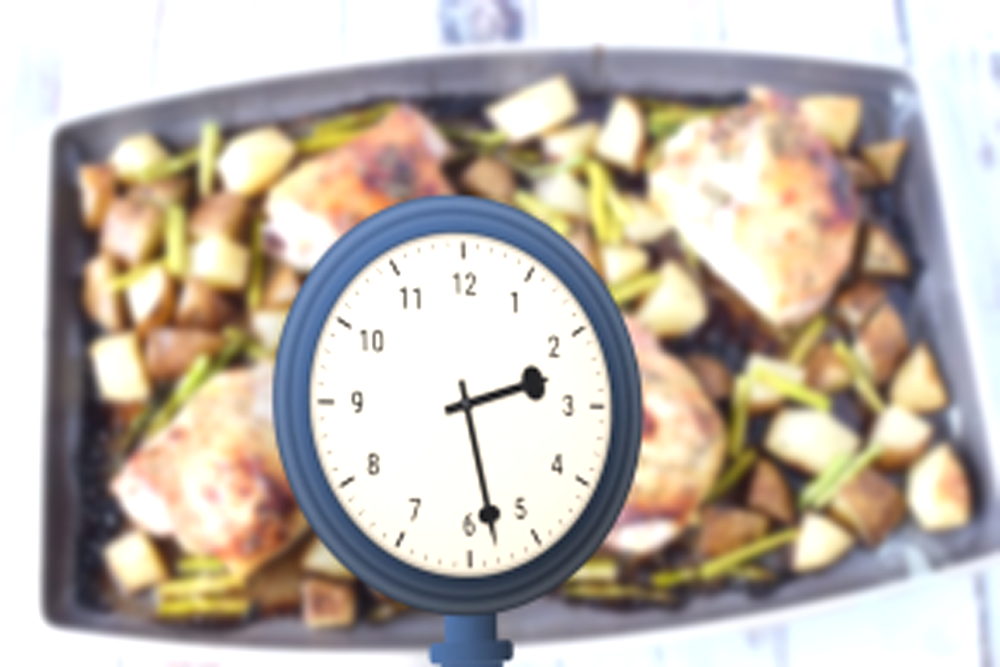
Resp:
2h28
